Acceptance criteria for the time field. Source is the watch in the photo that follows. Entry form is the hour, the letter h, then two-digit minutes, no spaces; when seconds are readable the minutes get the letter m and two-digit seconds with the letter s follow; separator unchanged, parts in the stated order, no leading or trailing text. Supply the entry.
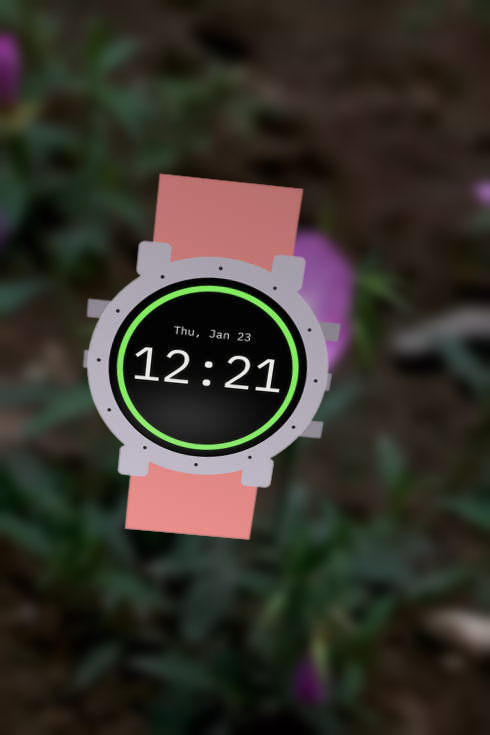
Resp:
12h21
